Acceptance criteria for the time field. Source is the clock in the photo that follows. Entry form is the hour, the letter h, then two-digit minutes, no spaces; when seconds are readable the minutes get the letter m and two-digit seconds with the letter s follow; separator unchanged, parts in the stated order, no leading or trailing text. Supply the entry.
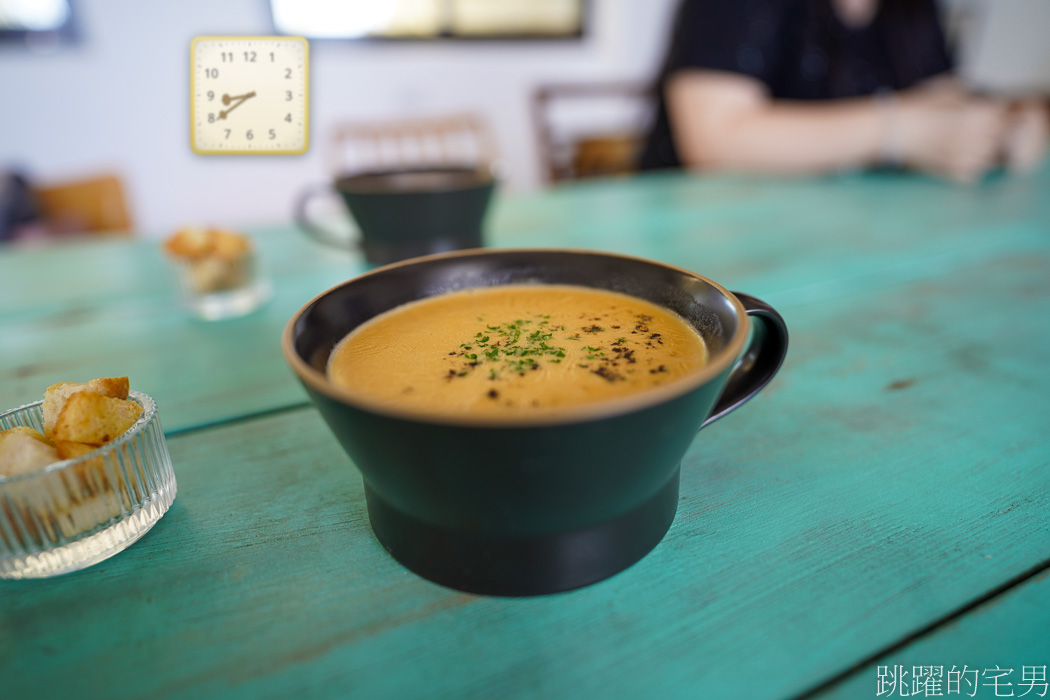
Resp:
8h39
